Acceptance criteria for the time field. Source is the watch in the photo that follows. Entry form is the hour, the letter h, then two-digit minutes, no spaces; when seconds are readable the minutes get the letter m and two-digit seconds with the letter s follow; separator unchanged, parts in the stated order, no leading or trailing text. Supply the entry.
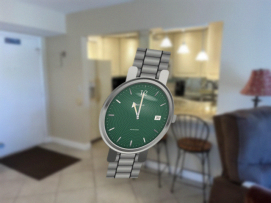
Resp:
11h00
